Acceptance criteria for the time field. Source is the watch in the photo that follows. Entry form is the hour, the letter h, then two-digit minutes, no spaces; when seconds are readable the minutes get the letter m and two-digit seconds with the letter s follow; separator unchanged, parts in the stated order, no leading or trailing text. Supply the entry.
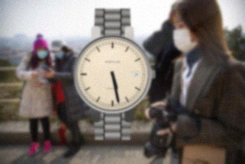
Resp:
5h28
